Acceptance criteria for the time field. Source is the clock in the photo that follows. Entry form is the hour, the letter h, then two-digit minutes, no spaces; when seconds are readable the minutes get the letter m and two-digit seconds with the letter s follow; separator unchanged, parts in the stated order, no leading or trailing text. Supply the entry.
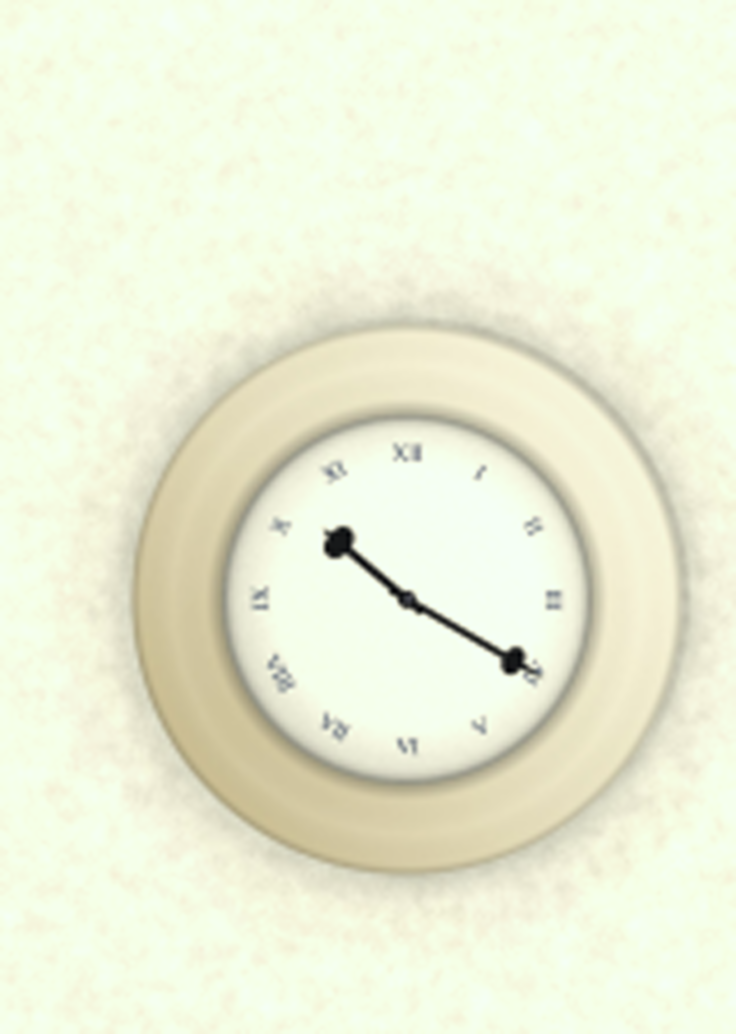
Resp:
10h20
